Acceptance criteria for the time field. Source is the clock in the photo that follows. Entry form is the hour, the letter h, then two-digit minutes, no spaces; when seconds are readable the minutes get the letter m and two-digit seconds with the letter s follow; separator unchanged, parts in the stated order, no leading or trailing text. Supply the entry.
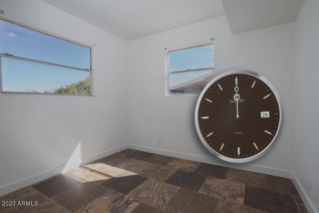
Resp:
12h00
